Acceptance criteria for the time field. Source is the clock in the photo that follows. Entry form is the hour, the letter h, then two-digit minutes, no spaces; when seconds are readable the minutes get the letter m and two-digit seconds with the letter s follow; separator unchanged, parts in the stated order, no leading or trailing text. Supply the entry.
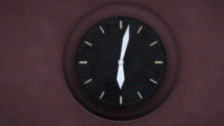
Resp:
6h02
